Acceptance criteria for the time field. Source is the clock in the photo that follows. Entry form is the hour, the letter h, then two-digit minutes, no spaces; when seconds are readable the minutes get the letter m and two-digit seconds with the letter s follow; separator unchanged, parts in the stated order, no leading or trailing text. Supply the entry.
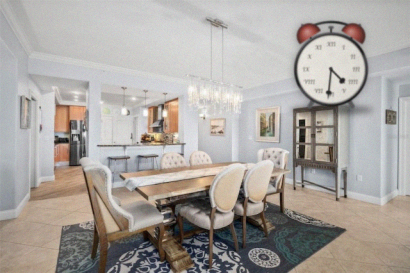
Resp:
4h31
